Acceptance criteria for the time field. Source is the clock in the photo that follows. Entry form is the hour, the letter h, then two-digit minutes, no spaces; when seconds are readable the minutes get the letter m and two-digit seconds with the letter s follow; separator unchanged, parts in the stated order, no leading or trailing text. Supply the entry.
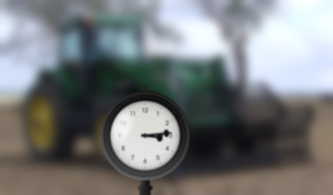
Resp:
3h14
